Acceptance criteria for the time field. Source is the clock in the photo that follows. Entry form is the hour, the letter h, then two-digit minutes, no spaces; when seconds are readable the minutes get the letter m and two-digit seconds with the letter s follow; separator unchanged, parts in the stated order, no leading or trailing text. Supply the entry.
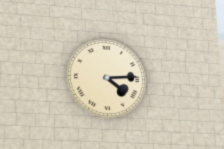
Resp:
4h14
